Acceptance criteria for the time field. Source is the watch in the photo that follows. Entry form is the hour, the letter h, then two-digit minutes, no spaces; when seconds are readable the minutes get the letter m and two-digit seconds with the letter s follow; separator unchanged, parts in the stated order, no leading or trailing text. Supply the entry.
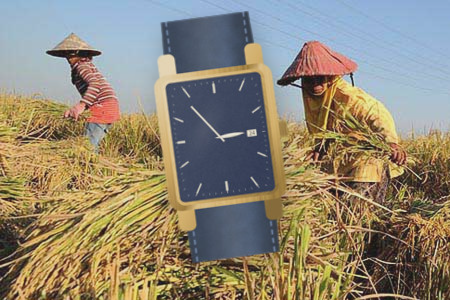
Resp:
2h54
